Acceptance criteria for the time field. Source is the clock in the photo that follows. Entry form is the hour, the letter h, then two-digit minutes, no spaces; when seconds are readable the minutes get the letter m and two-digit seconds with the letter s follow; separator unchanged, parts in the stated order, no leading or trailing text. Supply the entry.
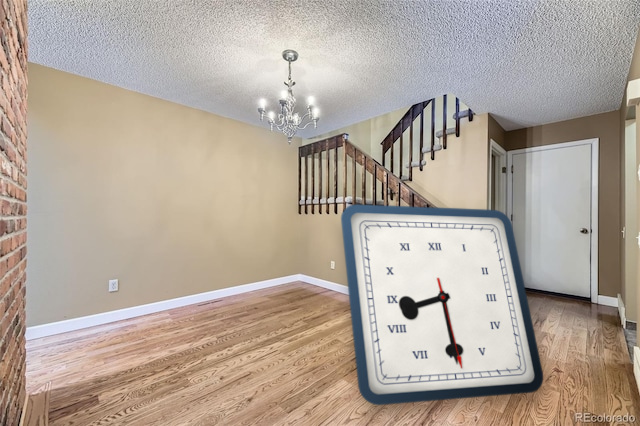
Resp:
8h29m29s
